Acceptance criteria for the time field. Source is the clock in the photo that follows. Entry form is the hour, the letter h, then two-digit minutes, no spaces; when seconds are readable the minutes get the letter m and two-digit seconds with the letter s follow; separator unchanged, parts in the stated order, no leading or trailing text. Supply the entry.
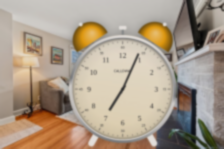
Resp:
7h04
